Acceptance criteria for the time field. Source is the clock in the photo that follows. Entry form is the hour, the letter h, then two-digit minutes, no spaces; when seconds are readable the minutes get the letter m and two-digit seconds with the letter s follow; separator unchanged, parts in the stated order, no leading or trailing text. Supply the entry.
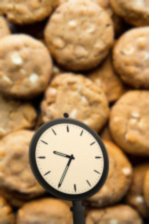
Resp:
9h35
